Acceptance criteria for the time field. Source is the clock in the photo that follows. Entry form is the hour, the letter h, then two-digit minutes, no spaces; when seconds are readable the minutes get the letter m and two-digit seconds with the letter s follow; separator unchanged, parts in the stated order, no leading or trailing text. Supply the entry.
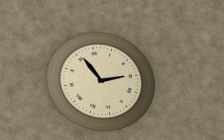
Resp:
2h56
